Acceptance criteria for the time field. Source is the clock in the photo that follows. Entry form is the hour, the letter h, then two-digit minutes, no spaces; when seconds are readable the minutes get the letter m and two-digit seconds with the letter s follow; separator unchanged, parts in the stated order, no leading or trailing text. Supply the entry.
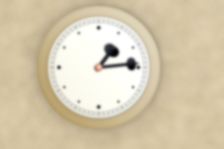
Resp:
1h14
